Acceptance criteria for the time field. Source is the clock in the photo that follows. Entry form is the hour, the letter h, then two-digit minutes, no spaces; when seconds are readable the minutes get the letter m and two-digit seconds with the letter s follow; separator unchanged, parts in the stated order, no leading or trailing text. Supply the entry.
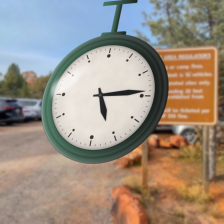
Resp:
5h14
